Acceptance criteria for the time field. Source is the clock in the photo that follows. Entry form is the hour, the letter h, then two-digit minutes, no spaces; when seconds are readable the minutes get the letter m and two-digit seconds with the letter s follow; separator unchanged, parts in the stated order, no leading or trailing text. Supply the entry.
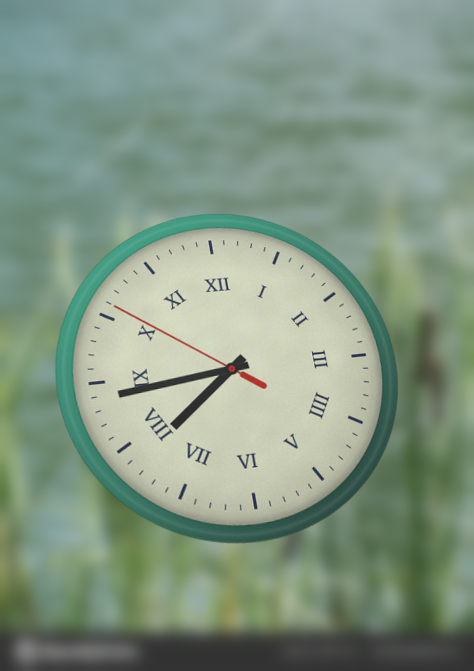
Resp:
7h43m51s
